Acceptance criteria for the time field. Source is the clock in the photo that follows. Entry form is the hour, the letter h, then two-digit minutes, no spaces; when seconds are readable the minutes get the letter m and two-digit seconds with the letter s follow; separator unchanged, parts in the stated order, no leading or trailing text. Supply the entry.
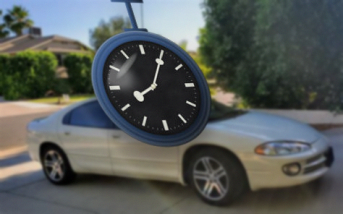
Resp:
8h05
